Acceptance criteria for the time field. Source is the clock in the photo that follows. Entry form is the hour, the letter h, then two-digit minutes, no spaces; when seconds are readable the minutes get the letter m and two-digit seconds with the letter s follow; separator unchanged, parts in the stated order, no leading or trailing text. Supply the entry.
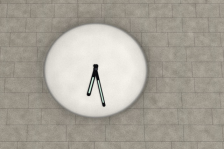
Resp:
6h28
